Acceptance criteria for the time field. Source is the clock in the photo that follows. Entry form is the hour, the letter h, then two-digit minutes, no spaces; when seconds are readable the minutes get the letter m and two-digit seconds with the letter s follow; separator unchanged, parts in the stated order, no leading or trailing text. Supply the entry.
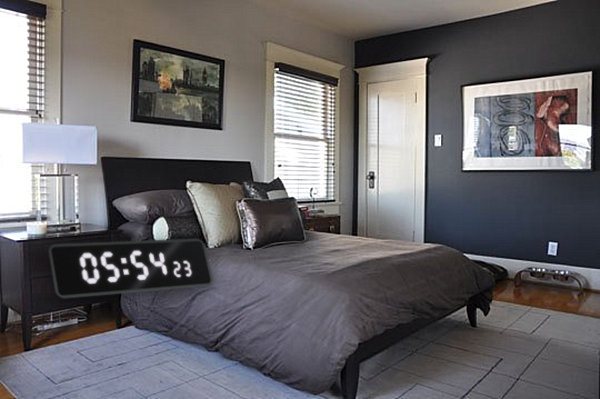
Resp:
5h54m23s
